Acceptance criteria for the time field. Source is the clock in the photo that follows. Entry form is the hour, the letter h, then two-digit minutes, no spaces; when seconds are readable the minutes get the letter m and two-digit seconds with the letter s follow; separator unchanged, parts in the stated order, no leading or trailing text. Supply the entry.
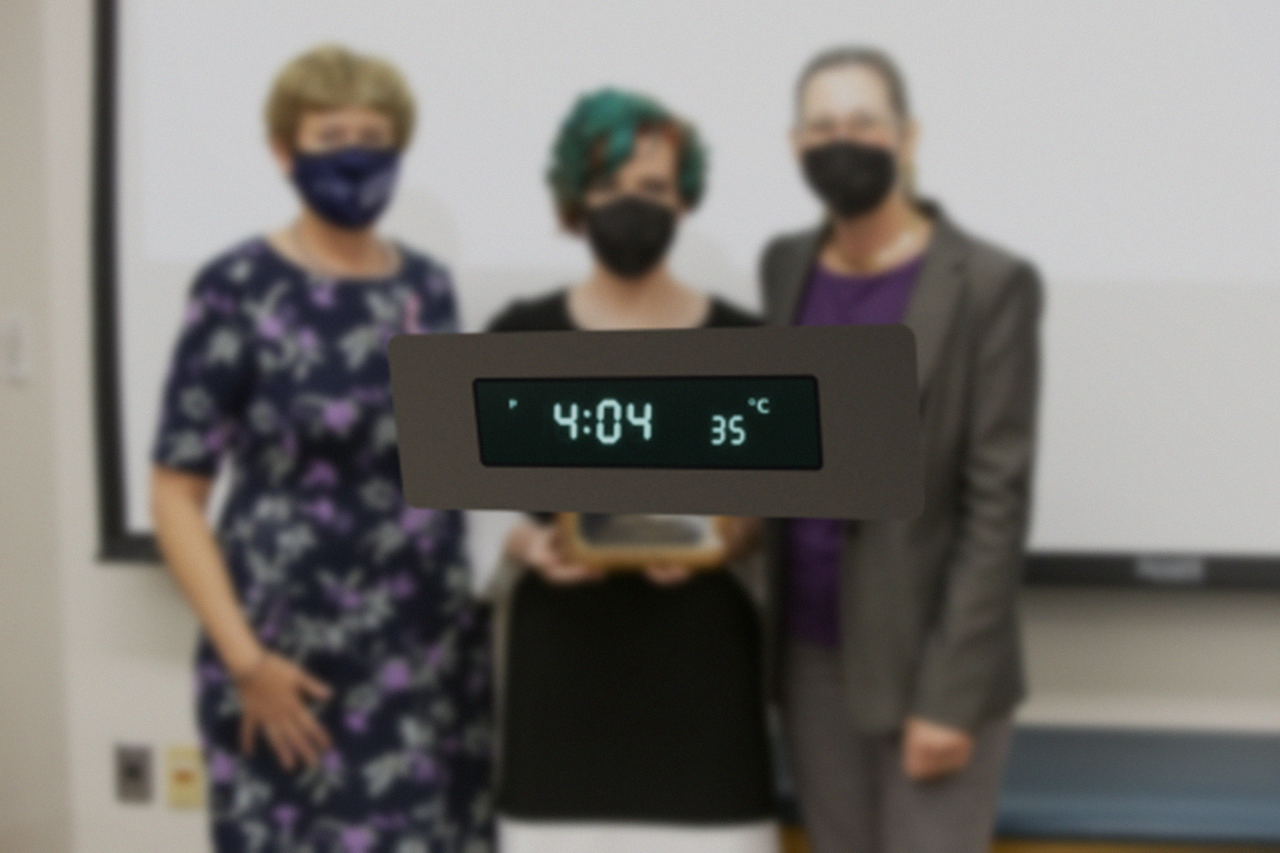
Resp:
4h04
